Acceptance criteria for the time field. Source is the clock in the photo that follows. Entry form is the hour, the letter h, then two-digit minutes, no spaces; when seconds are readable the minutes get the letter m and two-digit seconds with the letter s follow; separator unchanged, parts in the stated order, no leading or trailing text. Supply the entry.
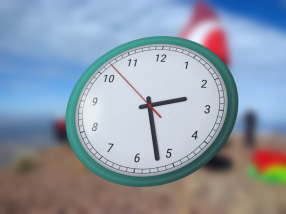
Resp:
2h26m52s
